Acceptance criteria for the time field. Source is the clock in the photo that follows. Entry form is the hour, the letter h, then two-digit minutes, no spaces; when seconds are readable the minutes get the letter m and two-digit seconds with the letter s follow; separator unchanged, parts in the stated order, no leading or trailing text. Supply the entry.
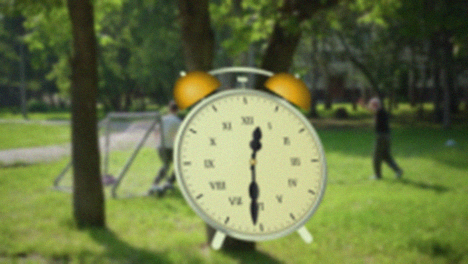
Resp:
12h31
